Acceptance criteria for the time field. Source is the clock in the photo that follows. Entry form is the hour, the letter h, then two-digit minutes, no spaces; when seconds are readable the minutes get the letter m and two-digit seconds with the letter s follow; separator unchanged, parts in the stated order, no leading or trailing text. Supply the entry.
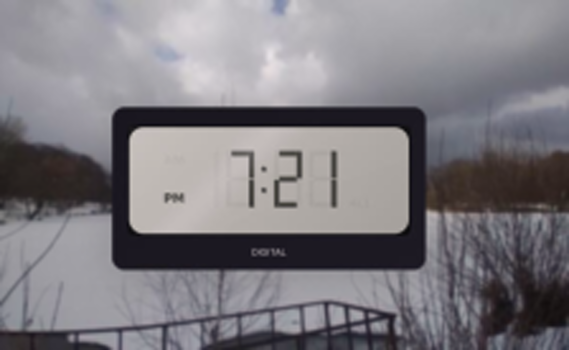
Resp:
7h21
